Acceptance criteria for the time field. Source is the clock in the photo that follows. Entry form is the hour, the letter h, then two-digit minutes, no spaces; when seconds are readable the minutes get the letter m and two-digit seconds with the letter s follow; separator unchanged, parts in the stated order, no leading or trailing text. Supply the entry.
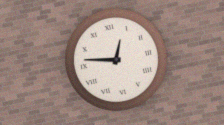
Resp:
12h47
